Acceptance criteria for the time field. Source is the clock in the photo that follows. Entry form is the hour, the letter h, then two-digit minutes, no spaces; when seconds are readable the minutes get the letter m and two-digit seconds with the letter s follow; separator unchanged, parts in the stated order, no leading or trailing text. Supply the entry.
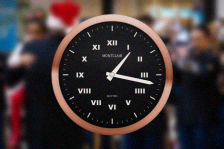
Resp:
1h17
